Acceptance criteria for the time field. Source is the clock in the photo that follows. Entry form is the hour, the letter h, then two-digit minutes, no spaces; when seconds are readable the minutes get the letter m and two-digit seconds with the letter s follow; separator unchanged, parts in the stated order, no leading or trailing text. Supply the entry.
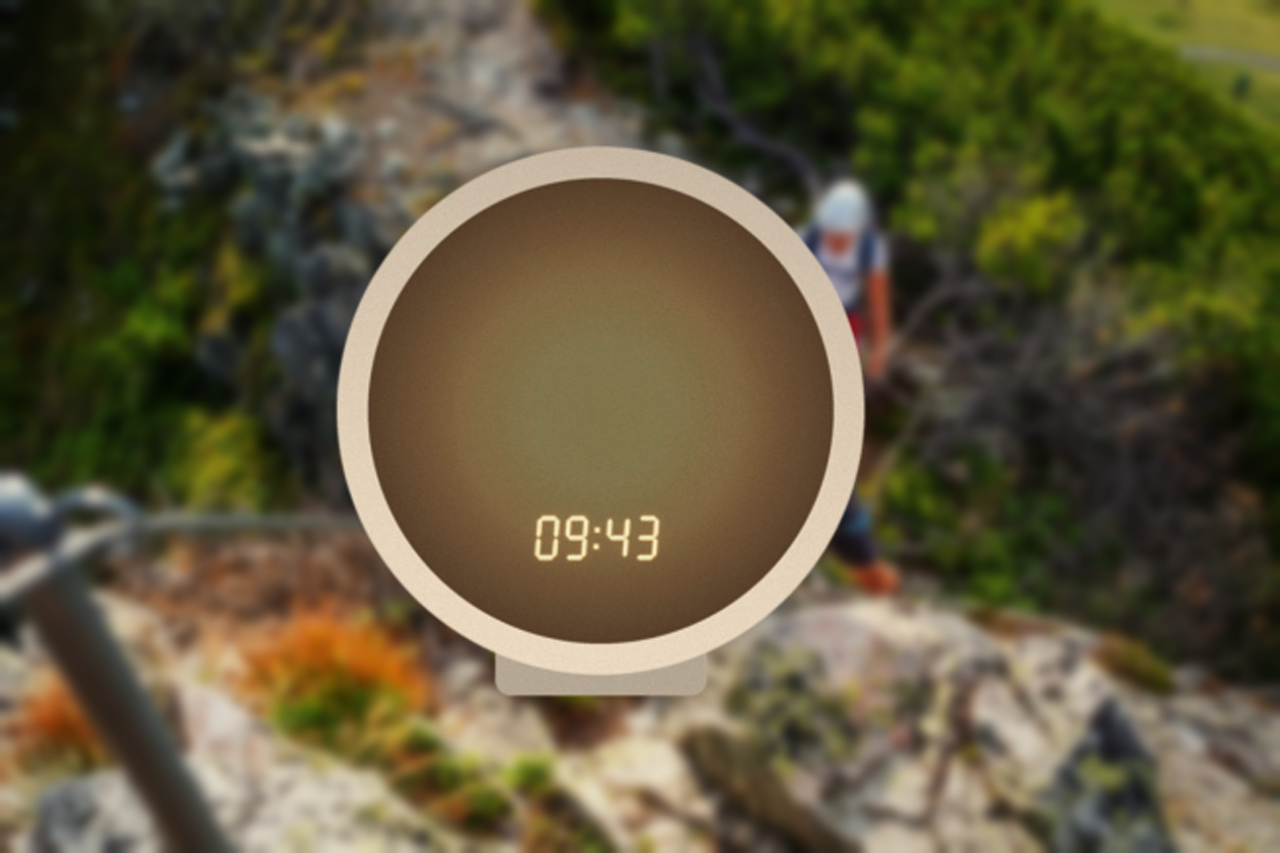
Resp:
9h43
